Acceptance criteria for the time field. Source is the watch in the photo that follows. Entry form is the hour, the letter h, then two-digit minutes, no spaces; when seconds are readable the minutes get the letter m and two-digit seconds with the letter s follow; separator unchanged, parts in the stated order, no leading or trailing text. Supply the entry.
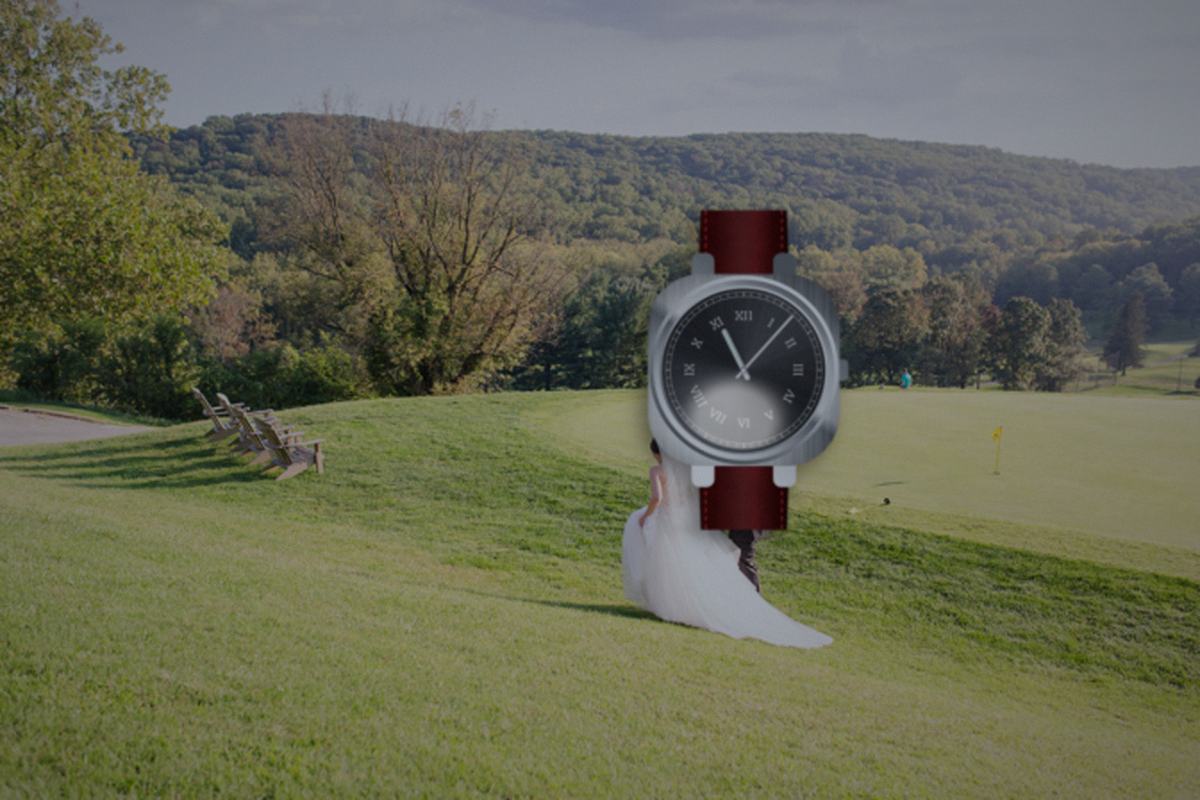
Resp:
11h07
